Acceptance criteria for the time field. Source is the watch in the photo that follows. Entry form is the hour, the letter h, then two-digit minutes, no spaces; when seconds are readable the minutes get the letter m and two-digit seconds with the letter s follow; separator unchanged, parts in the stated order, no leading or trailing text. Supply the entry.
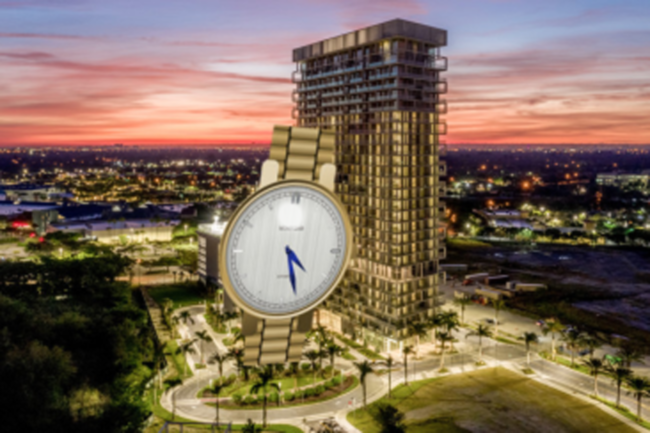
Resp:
4h27
